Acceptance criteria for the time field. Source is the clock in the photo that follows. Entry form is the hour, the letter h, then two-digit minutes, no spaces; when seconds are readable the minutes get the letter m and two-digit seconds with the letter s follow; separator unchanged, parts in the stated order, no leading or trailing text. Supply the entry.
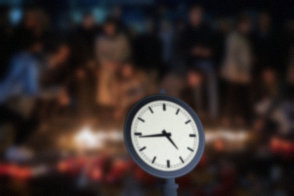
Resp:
4h44
